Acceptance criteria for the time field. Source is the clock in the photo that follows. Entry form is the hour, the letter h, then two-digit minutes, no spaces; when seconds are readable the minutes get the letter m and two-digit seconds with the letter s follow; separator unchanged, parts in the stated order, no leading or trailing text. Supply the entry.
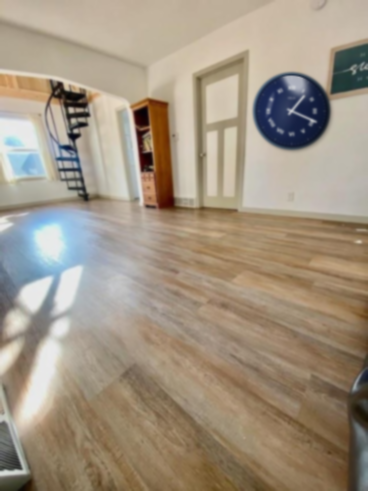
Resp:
1h19
